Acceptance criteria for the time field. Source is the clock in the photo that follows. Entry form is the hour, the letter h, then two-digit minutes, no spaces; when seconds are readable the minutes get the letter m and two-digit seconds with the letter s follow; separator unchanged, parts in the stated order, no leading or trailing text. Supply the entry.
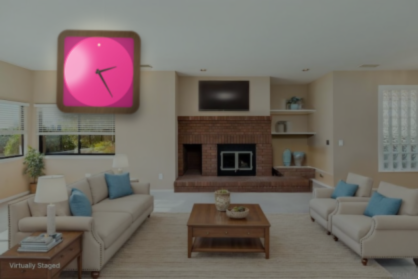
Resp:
2h25
